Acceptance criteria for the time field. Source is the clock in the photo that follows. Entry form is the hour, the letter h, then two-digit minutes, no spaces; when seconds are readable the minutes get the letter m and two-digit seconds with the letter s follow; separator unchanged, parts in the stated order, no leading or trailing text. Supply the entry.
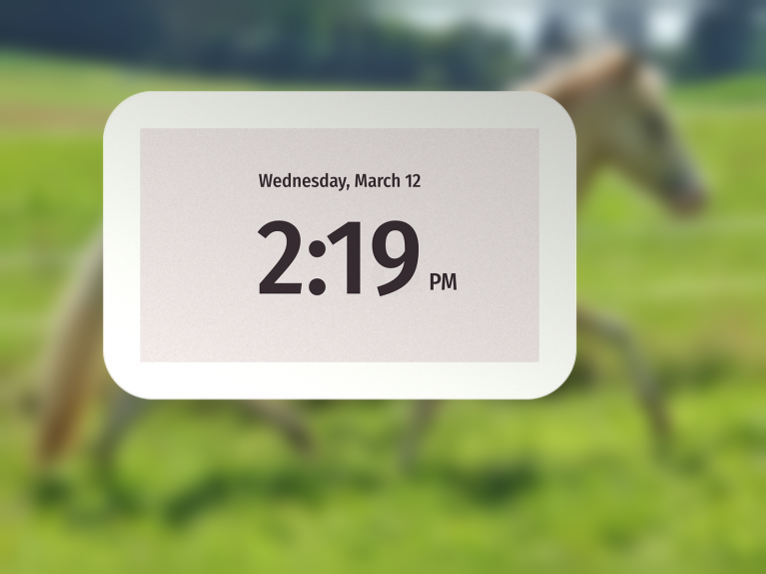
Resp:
2h19
